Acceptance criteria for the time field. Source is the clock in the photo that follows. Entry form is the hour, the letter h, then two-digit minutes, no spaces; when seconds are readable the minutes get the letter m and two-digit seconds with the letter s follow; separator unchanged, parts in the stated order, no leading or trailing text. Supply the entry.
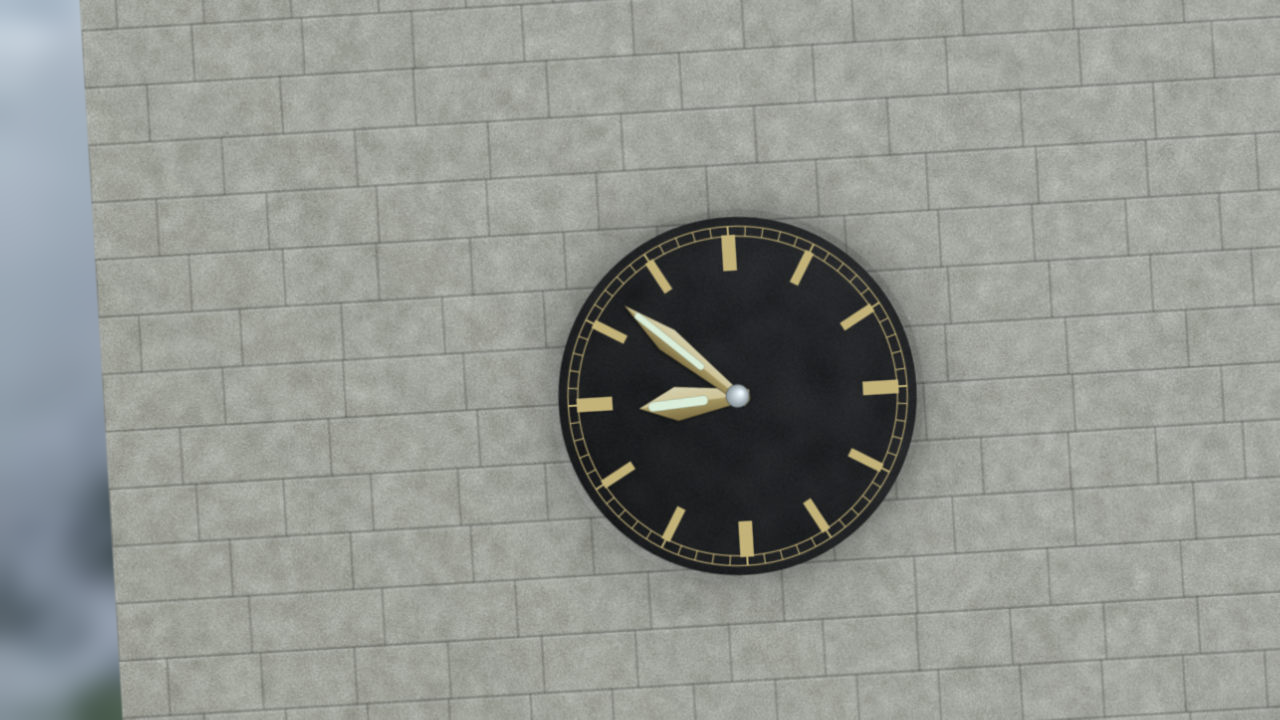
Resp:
8h52
